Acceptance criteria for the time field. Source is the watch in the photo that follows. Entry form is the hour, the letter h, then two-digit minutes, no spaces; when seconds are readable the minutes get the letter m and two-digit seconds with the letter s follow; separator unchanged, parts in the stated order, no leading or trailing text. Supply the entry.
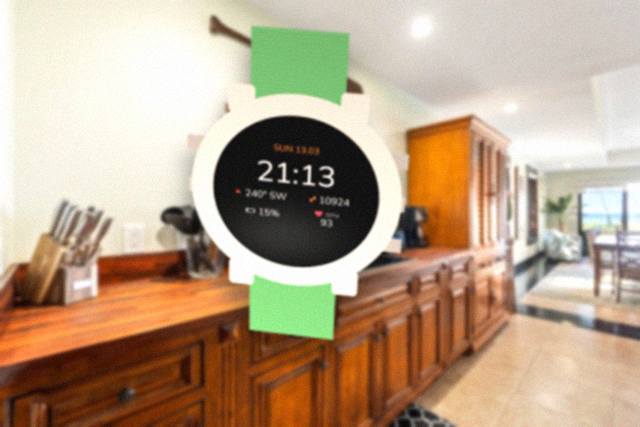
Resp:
21h13
